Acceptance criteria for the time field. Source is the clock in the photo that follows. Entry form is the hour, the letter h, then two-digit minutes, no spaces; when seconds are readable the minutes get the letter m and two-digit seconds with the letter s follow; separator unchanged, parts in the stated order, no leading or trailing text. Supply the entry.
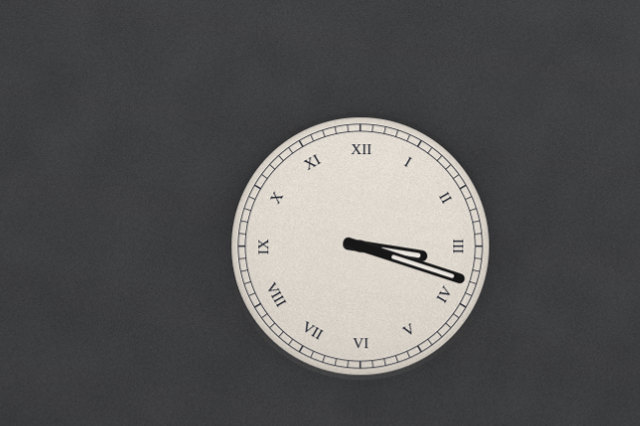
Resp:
3h18
